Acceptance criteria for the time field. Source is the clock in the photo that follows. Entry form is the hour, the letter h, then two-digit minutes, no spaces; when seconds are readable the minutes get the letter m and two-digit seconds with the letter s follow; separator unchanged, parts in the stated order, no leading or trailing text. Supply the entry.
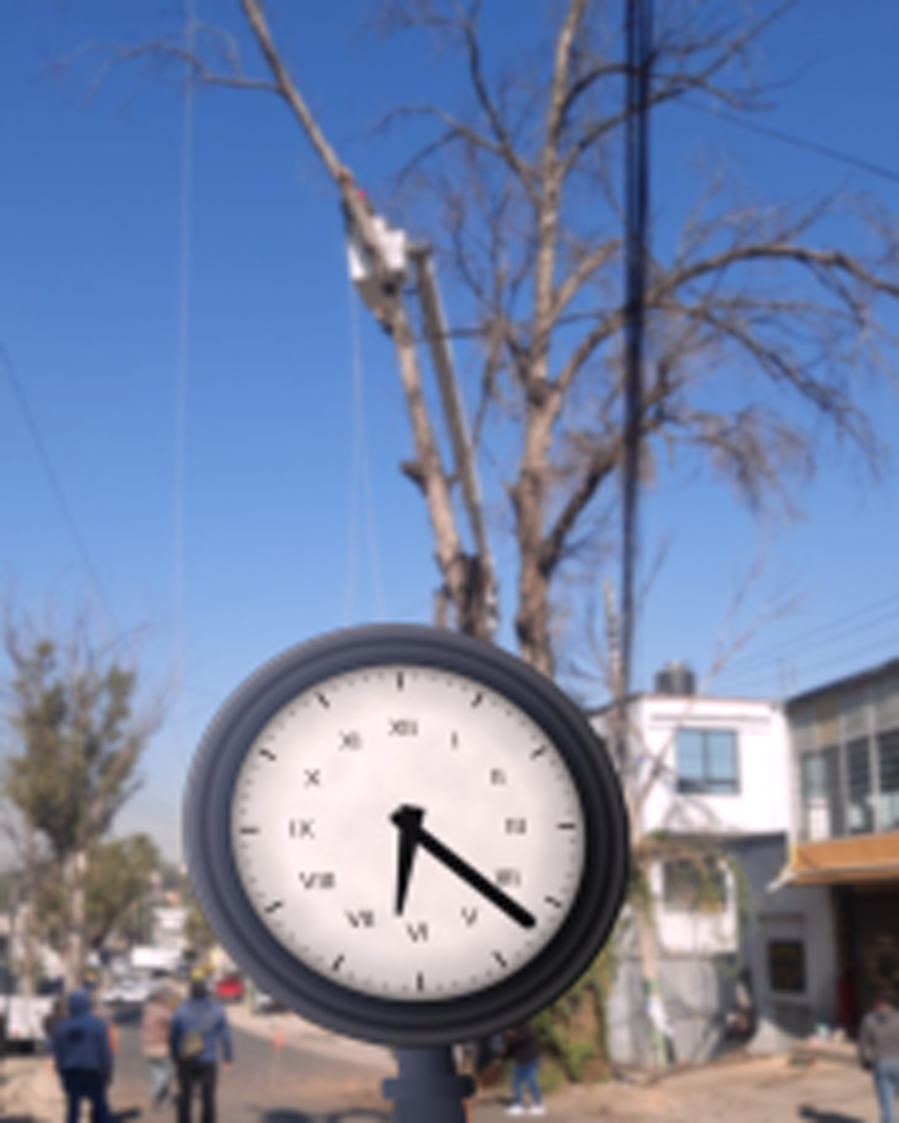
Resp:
6h22
